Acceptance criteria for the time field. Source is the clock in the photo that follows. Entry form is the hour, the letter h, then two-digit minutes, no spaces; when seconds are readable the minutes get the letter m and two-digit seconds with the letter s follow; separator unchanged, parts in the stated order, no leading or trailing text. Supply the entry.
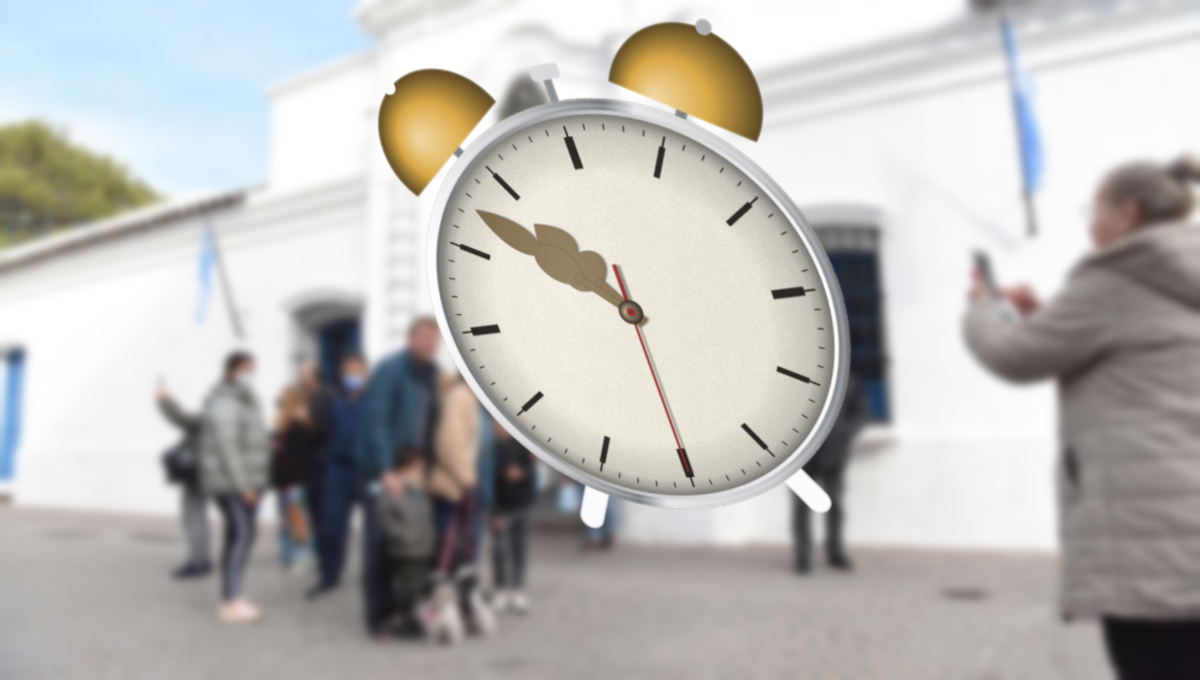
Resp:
10h52m30s
